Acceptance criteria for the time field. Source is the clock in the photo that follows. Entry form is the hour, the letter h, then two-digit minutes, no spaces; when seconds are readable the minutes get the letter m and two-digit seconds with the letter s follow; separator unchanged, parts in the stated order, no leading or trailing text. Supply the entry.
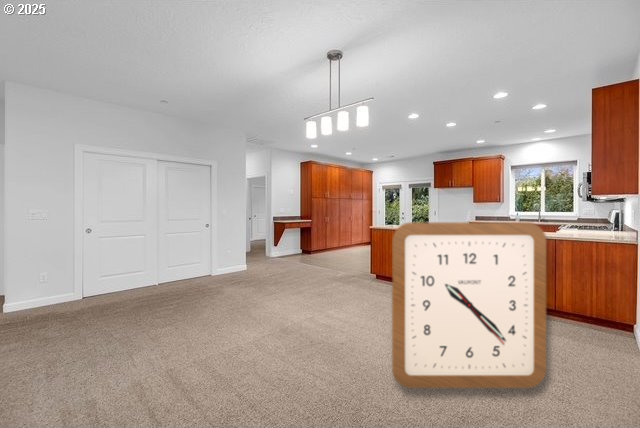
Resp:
10h22m23s
